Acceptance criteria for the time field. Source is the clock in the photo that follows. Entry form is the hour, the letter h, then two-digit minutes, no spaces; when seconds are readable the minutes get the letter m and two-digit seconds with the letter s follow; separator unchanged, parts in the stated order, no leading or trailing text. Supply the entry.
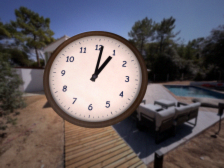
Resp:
1h01
